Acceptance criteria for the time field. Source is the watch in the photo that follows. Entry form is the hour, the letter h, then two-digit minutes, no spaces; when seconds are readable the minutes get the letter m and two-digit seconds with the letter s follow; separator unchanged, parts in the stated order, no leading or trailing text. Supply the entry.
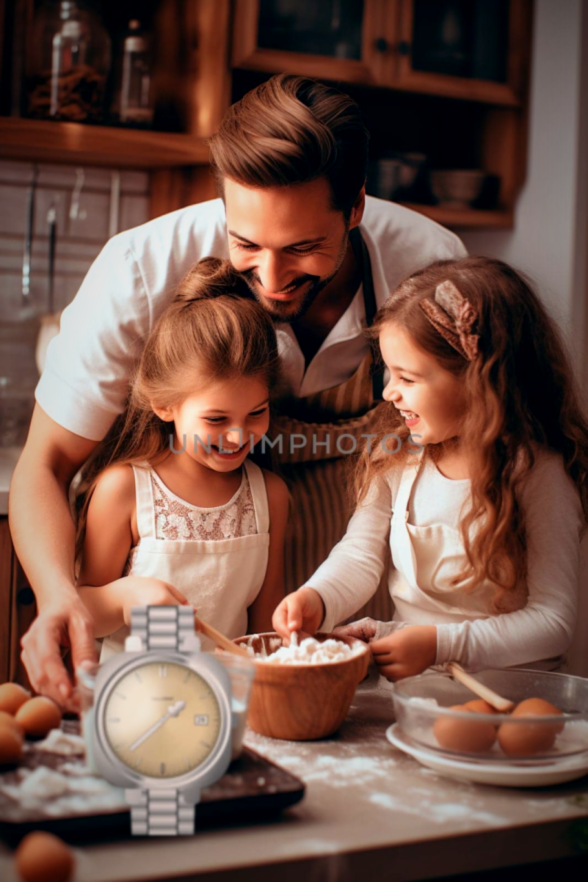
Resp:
1h38
